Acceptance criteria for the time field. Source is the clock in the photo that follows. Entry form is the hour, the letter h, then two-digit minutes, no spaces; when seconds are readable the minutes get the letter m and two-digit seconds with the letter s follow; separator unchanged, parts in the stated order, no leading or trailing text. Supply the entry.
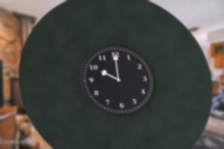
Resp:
10h00
